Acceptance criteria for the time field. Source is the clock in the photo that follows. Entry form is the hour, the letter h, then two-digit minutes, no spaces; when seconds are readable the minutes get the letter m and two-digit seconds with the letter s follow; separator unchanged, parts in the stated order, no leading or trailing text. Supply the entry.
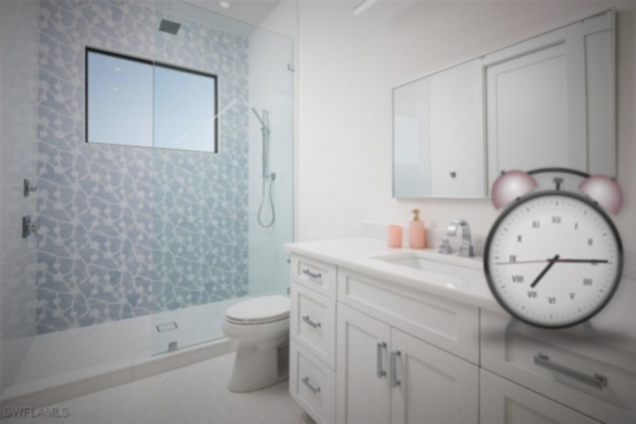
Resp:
7h14m44s
